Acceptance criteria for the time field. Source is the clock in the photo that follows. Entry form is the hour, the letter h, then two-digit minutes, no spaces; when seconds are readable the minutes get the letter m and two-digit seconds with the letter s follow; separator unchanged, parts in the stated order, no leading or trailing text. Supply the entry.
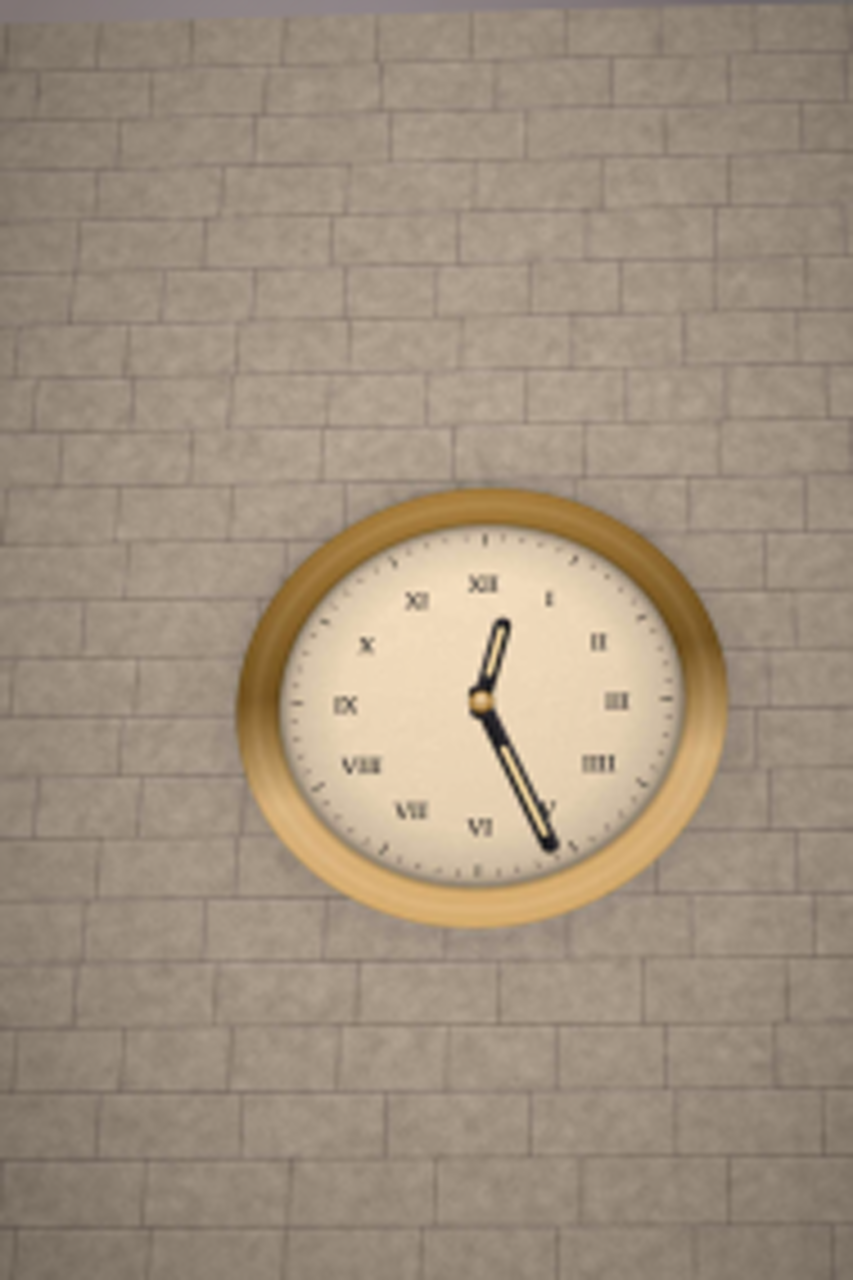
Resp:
12h26
